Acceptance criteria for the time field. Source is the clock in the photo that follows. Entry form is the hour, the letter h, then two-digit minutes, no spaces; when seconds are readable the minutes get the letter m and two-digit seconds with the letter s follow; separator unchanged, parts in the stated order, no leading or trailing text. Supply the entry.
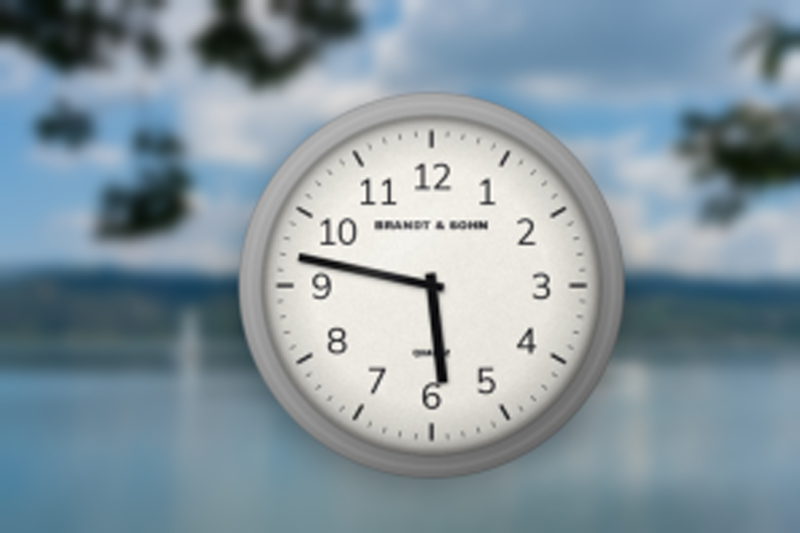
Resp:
5h47
